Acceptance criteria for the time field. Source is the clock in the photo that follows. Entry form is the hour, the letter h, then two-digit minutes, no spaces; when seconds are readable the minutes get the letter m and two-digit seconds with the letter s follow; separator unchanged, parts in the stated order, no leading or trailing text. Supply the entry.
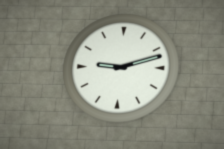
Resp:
9h12
